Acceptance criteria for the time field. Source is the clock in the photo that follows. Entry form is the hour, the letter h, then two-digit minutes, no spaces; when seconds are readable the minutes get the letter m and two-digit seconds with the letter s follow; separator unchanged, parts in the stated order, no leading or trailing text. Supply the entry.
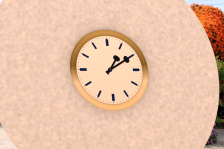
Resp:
1h10
